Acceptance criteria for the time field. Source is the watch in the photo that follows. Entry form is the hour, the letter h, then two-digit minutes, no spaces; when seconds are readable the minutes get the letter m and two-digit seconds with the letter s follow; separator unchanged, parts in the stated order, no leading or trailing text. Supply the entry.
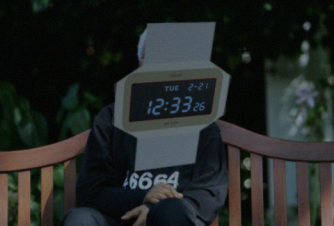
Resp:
12h33m26s
